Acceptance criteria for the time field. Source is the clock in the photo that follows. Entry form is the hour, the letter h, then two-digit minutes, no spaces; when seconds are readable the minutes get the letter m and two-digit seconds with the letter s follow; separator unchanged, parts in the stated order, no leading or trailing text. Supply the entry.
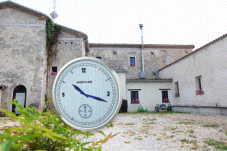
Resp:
10h18
